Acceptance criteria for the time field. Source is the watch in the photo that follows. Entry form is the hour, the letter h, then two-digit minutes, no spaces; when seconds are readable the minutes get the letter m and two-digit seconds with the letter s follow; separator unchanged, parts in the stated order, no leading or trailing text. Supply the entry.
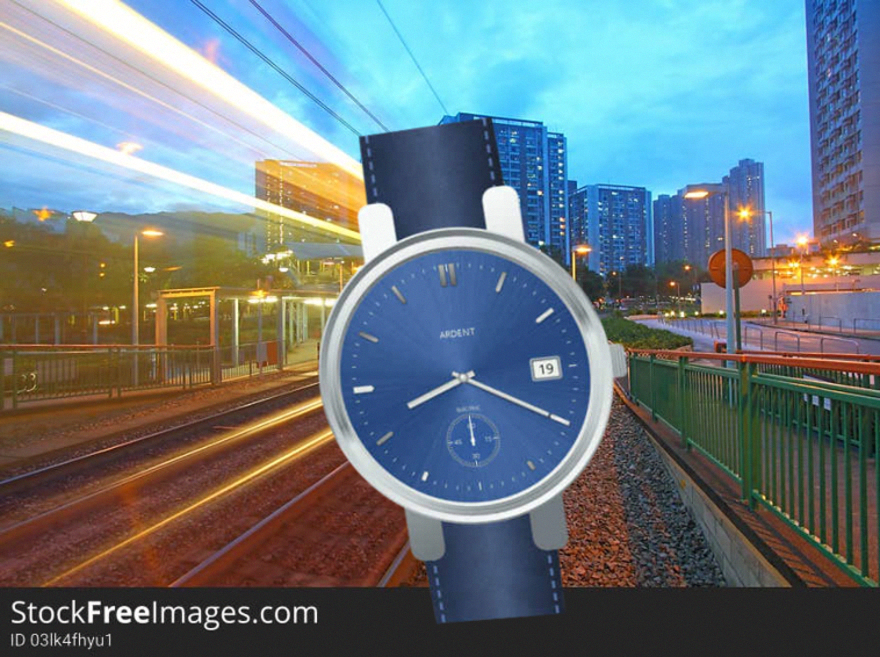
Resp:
8h20
